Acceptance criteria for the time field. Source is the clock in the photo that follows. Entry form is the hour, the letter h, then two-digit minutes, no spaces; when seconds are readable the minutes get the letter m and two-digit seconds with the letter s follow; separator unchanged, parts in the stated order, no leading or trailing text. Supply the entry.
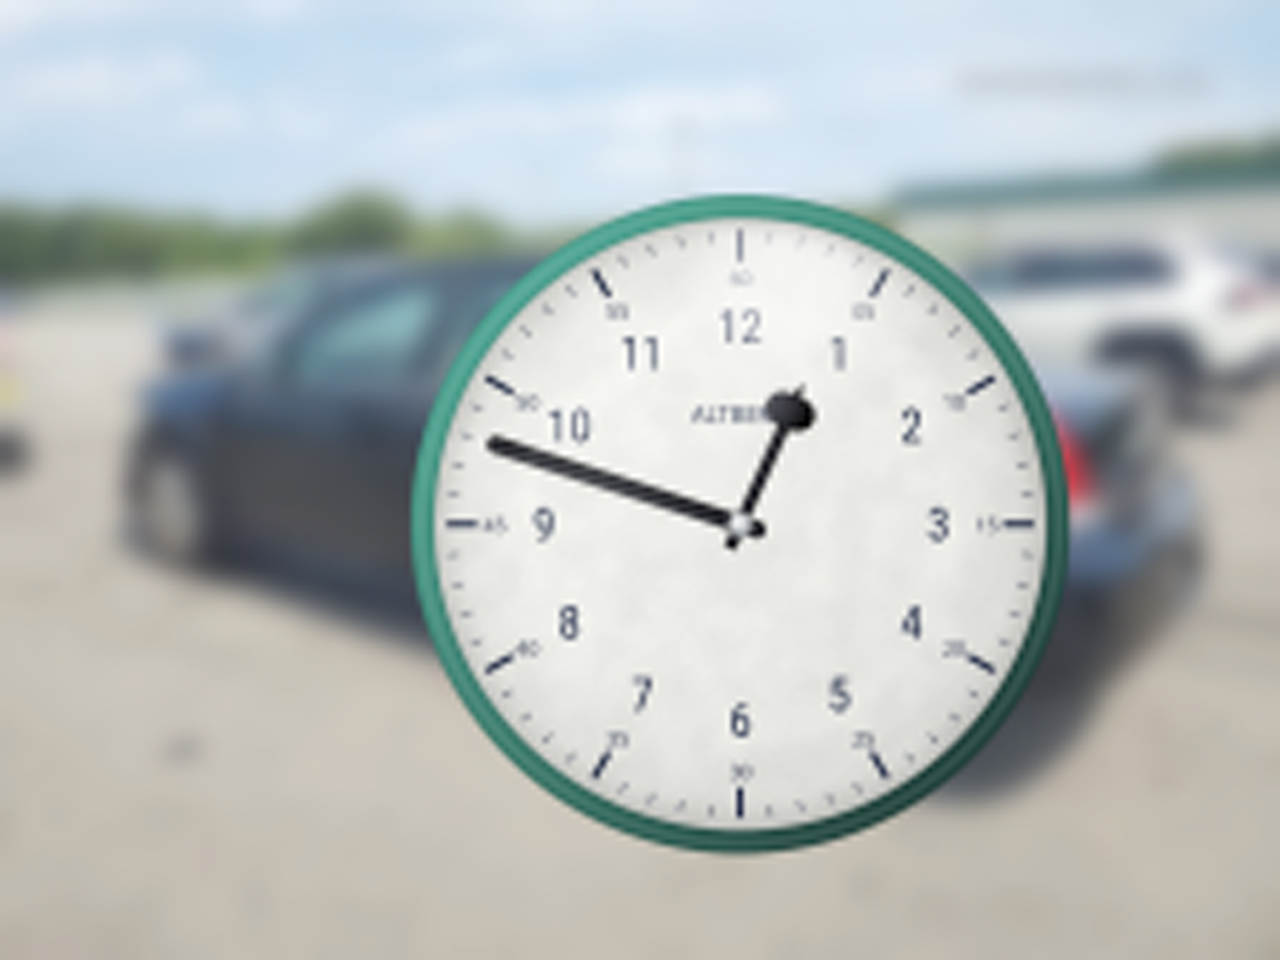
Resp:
12h48
